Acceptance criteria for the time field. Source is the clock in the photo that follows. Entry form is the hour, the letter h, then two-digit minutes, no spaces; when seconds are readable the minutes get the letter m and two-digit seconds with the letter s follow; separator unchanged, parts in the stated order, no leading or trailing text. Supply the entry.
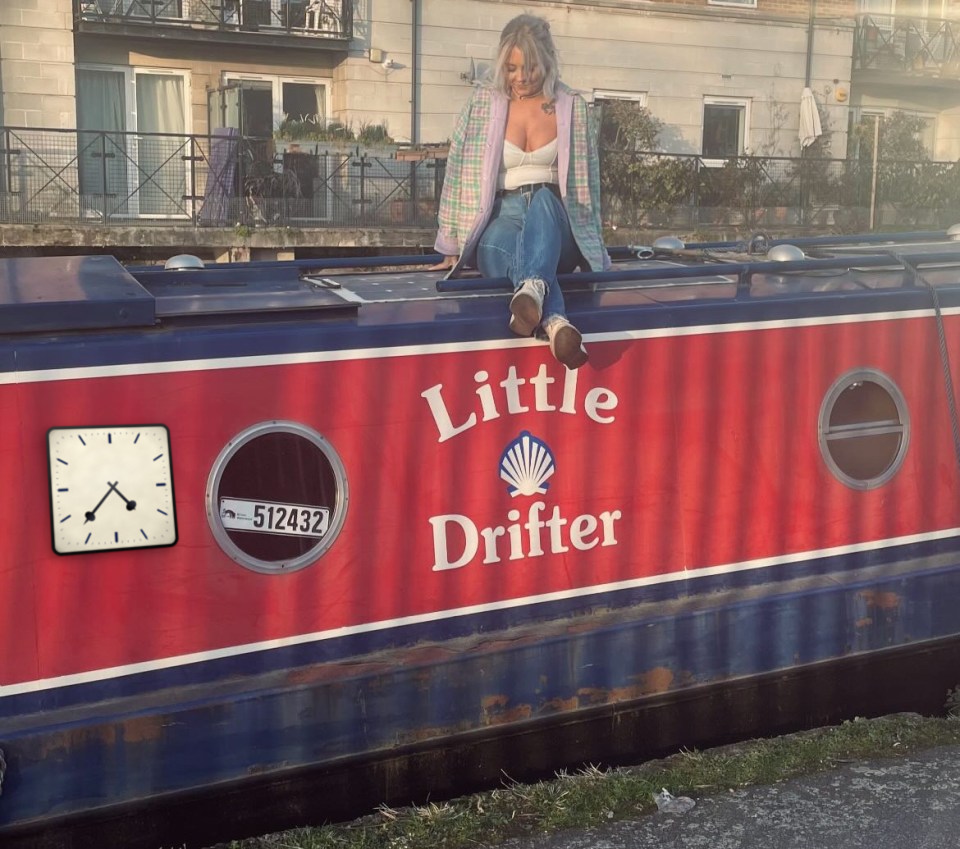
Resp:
4h37
